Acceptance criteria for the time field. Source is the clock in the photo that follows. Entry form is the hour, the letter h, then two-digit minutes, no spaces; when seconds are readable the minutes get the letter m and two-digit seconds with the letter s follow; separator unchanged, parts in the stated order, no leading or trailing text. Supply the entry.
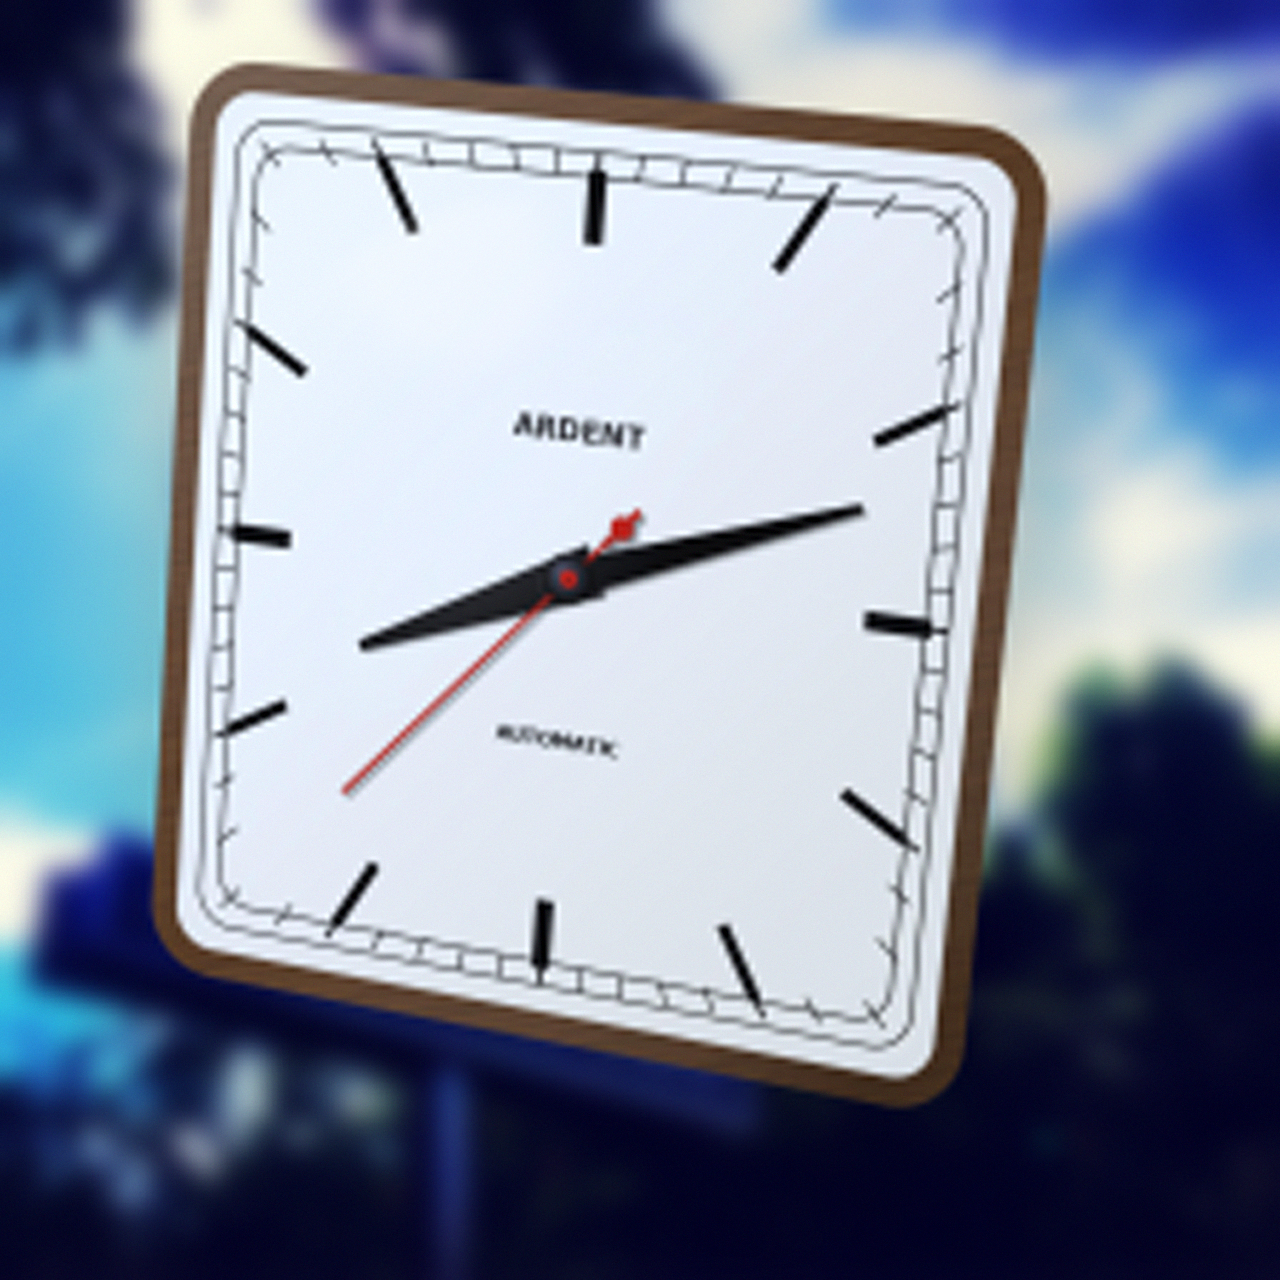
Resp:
8h11m37s
